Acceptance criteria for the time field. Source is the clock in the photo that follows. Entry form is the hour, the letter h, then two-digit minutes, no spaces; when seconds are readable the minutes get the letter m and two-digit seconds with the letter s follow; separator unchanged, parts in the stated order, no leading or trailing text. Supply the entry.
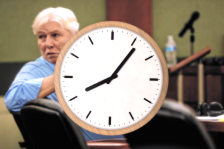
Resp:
8h06
